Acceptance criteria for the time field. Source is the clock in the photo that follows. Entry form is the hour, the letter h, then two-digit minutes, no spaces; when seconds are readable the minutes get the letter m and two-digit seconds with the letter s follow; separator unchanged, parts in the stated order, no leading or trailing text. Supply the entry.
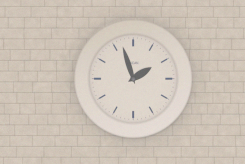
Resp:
1h57
